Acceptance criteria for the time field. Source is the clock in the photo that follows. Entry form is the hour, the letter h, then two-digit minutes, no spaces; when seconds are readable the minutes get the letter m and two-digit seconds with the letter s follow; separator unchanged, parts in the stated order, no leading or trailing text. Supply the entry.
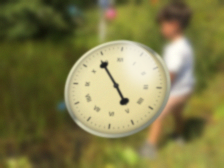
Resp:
4h54
